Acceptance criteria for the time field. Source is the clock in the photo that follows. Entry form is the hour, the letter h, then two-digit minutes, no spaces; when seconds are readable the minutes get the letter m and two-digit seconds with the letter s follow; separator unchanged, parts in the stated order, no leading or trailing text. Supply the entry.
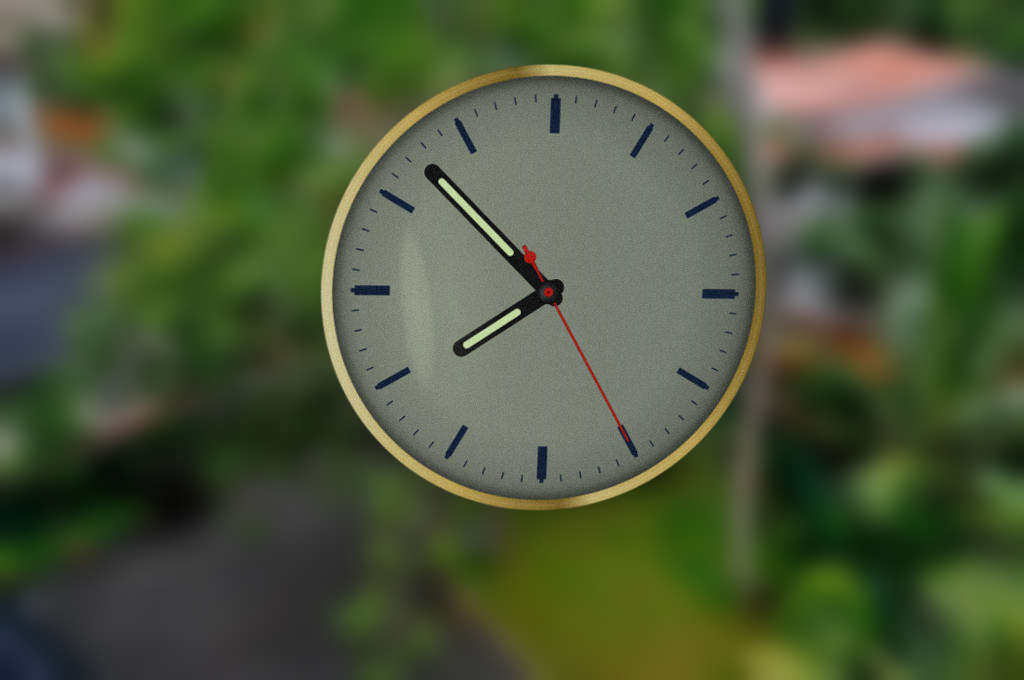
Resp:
7h52m25s
